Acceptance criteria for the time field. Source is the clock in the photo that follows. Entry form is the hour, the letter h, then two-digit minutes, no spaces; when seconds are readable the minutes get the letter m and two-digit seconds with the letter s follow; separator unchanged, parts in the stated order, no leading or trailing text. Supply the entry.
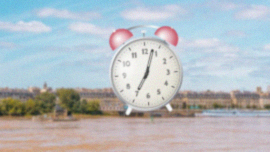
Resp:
7h03
